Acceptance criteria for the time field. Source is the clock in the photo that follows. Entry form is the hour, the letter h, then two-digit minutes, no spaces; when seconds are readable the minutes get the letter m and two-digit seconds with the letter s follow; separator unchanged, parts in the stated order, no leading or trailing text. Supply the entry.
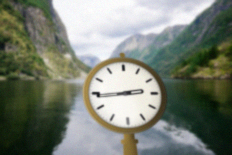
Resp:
2h44
